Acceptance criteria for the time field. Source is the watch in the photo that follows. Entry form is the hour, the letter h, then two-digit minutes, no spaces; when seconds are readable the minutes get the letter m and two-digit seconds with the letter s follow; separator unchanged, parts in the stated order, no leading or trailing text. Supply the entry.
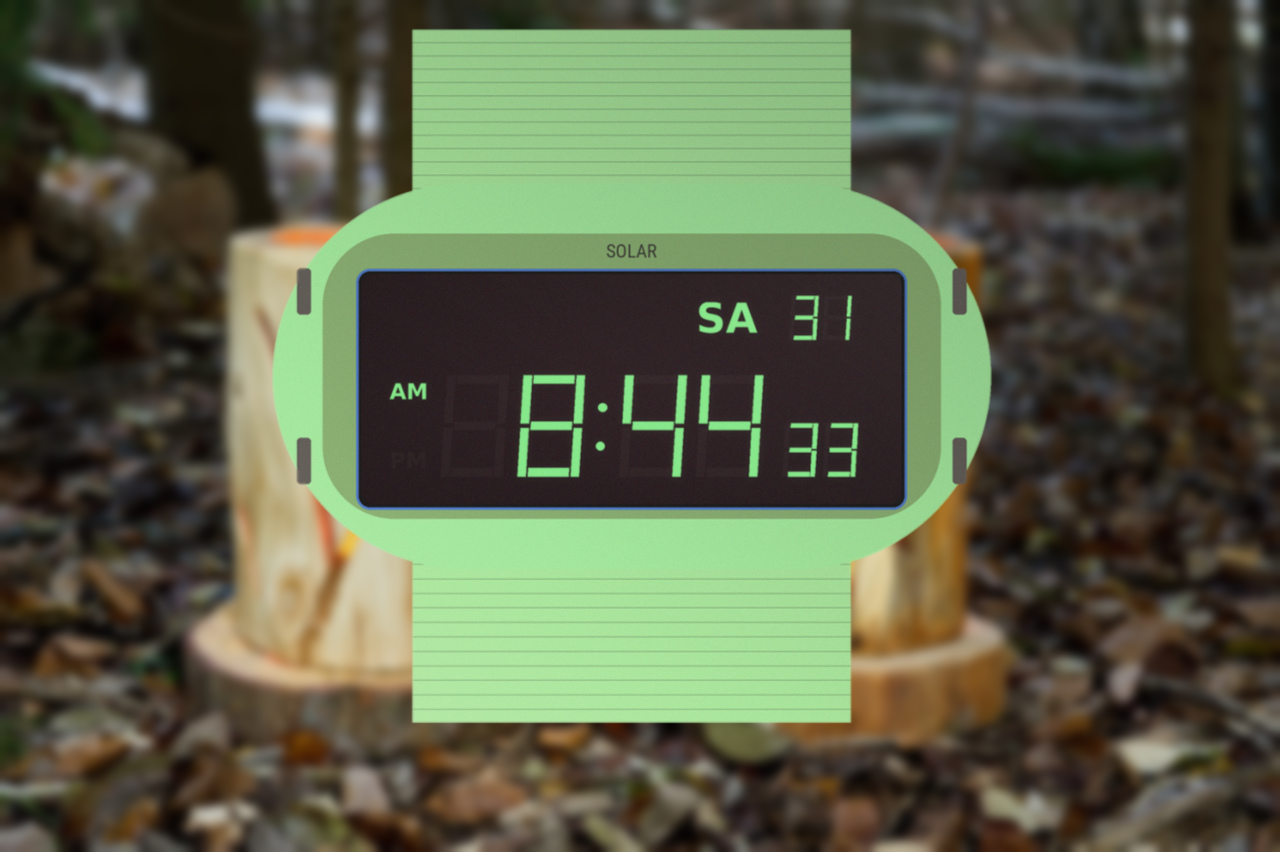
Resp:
8h44m33s
